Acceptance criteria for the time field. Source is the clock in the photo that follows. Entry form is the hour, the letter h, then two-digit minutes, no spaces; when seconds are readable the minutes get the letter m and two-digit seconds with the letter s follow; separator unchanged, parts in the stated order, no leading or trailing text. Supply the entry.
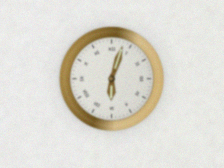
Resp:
6h03
